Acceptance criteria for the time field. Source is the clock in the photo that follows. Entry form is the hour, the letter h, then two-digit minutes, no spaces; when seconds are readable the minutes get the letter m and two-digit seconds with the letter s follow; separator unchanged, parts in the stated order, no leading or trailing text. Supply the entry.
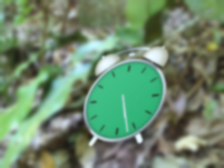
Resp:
5h27
